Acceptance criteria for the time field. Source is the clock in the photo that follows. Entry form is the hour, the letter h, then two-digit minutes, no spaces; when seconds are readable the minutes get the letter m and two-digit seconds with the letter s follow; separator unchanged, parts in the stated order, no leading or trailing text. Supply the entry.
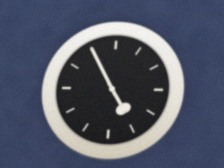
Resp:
4h55
